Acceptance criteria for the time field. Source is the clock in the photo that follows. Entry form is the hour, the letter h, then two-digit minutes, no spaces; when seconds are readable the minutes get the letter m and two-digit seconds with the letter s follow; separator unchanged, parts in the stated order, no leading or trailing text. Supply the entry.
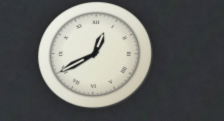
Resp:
12h40
